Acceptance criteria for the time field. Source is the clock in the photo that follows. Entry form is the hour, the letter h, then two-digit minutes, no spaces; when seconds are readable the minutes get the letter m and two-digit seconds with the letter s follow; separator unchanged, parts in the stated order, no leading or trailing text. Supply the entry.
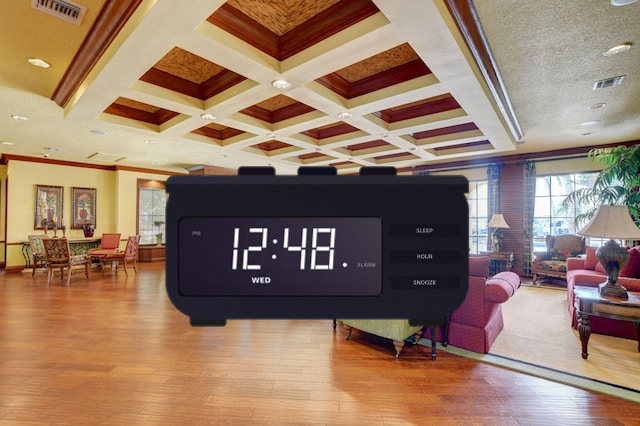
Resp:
12h48
